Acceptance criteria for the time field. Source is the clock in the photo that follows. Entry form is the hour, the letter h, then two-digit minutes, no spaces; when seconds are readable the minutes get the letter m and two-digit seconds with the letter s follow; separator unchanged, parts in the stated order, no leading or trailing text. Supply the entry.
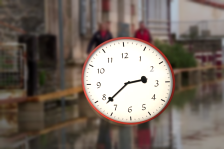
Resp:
2h38
